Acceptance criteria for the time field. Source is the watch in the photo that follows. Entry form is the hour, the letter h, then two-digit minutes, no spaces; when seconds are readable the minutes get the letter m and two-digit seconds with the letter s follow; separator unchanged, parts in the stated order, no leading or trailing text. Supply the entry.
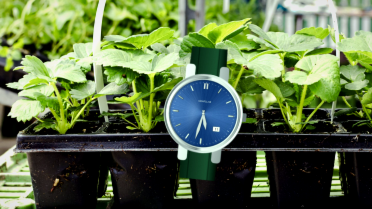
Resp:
5h32
